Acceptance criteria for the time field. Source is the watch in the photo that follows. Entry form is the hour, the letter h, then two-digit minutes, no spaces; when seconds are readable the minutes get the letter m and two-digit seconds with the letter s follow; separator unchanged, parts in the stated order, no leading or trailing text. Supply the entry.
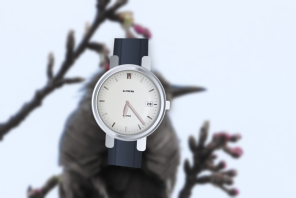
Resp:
6h23
